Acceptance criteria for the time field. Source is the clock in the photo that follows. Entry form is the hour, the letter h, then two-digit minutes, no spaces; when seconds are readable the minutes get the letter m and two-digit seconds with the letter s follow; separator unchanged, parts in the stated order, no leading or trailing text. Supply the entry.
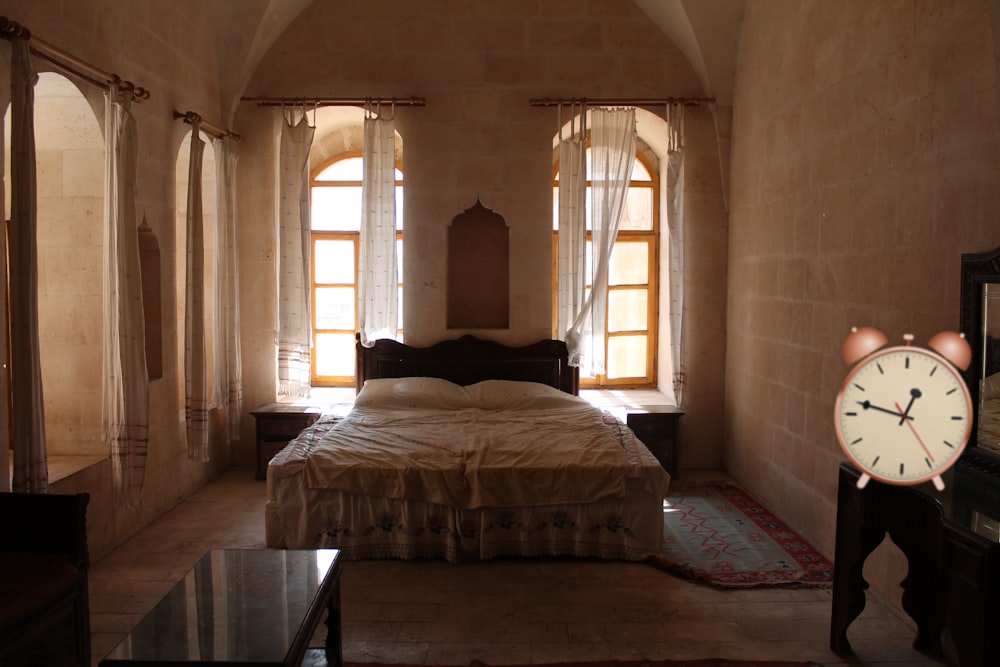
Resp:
12h47m24s
